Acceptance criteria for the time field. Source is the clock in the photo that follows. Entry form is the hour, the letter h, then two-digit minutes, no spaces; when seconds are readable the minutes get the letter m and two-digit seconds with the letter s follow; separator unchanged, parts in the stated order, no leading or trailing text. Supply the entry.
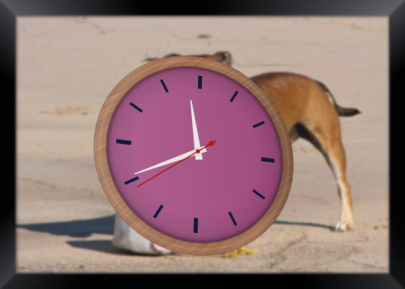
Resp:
11h40m39s
